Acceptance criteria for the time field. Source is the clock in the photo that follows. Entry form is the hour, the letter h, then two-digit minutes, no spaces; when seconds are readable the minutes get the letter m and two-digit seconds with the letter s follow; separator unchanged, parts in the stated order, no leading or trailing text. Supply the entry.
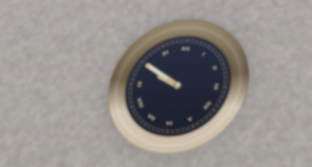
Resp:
9h50
